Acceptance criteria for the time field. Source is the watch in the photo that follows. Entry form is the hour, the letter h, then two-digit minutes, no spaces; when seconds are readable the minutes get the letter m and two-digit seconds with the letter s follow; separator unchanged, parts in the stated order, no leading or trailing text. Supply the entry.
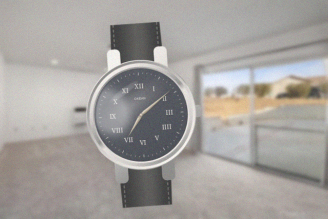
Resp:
7h09
